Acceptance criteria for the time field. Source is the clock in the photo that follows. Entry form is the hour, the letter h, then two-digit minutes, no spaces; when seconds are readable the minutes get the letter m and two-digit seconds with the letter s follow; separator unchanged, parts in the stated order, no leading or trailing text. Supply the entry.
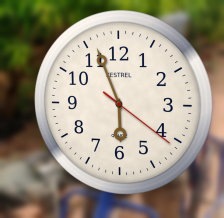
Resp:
5h56m21s
